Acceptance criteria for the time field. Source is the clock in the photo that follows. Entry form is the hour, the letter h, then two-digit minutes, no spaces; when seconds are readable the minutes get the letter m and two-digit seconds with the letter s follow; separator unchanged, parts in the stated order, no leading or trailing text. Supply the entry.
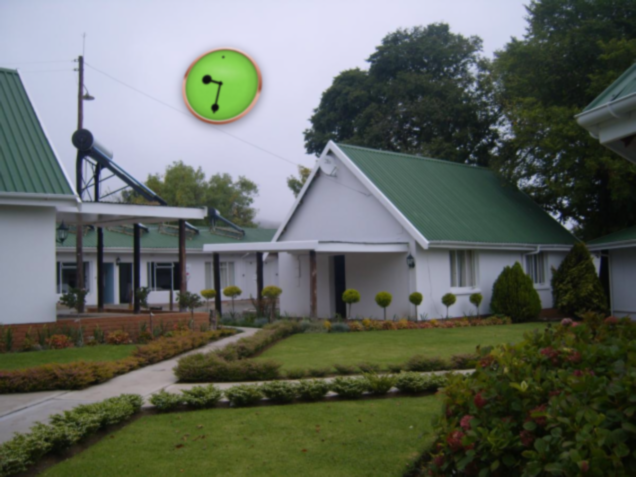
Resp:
9h31
